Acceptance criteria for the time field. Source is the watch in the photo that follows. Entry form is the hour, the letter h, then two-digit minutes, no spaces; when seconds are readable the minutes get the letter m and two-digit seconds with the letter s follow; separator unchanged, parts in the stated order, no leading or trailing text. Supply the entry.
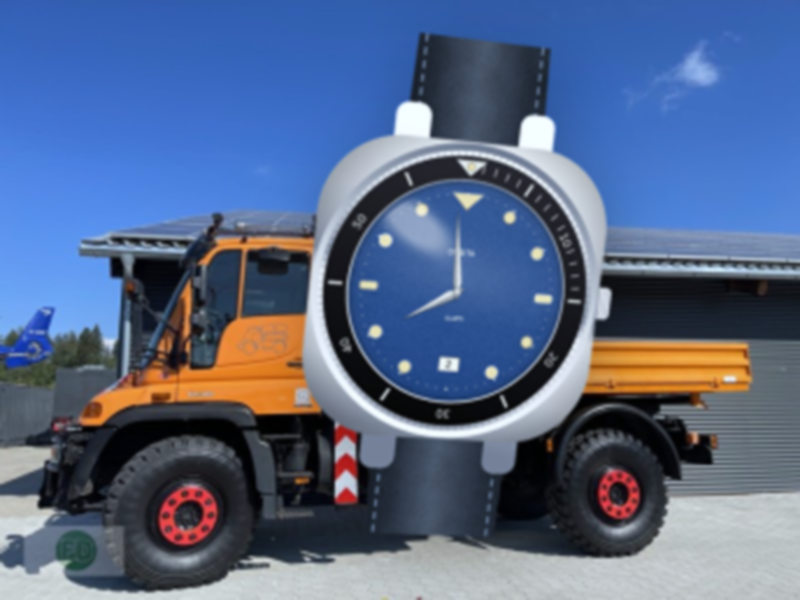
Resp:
7h59
